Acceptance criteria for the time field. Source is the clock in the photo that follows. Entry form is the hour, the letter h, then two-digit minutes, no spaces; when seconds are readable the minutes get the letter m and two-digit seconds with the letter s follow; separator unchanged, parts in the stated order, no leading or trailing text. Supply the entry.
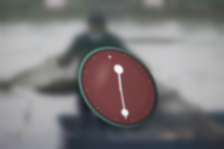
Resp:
12h32
